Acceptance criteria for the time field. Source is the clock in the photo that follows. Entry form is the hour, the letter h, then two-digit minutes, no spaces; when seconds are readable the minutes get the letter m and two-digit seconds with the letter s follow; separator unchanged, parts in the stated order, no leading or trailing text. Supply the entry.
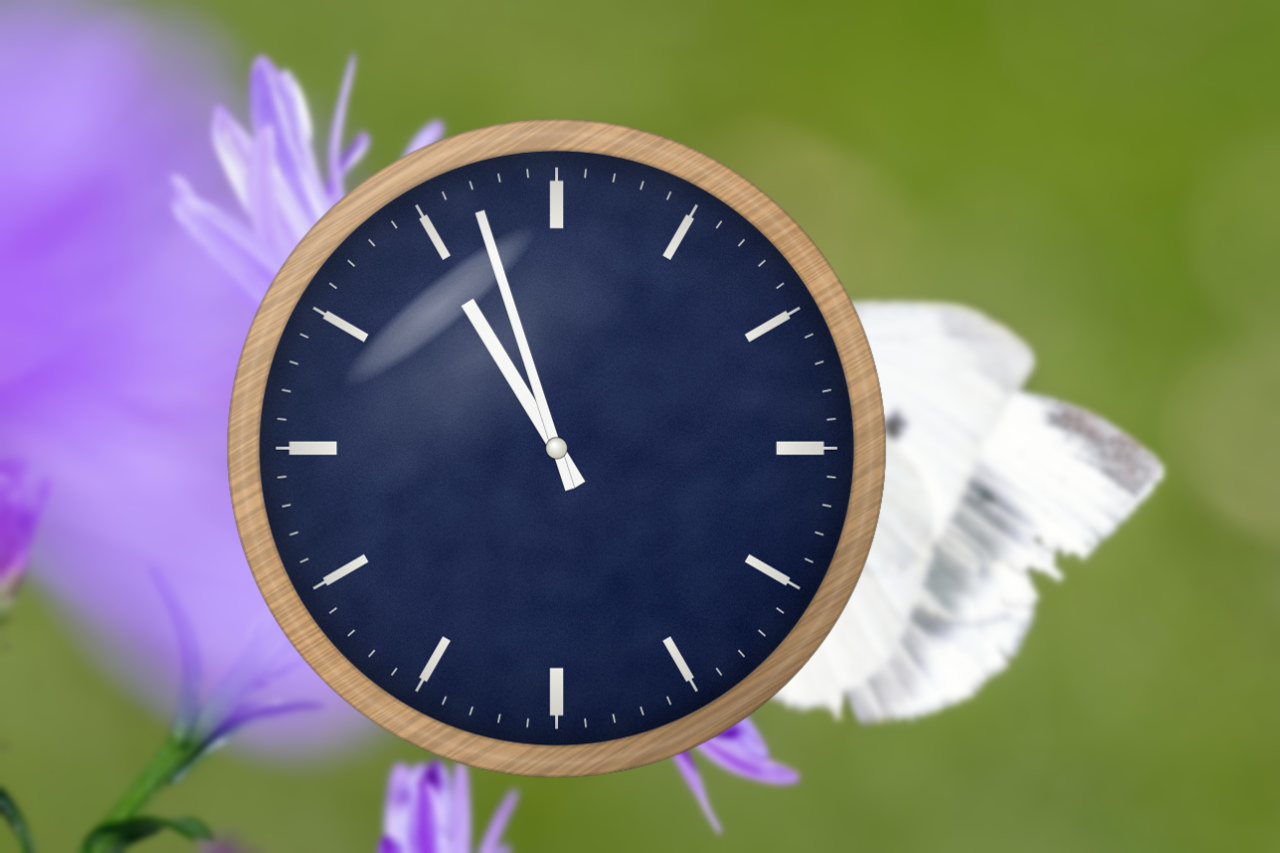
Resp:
10h57
